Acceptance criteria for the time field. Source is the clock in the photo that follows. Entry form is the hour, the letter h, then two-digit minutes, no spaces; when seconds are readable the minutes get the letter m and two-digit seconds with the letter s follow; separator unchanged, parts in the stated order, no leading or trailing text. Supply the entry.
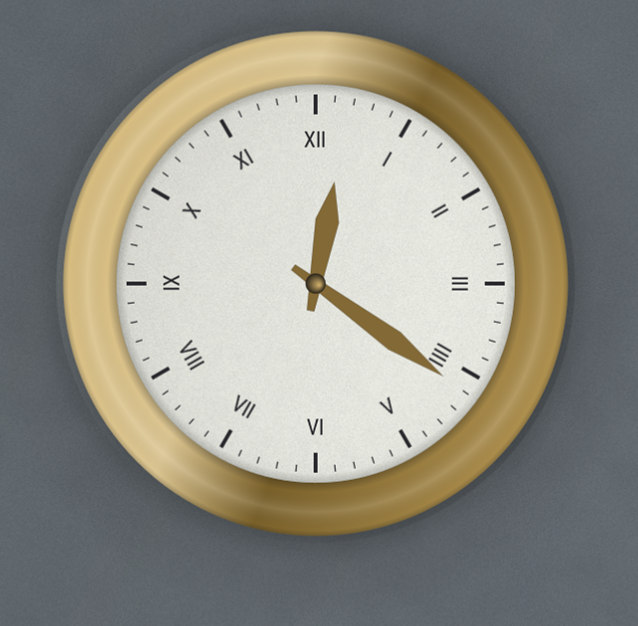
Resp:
12h21
